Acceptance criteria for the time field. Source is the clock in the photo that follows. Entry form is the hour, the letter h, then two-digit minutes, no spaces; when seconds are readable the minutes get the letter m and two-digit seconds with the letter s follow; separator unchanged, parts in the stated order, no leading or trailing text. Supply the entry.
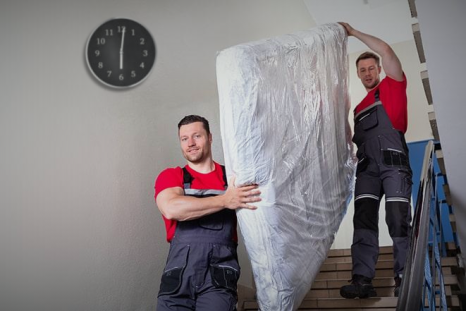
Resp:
6h01
